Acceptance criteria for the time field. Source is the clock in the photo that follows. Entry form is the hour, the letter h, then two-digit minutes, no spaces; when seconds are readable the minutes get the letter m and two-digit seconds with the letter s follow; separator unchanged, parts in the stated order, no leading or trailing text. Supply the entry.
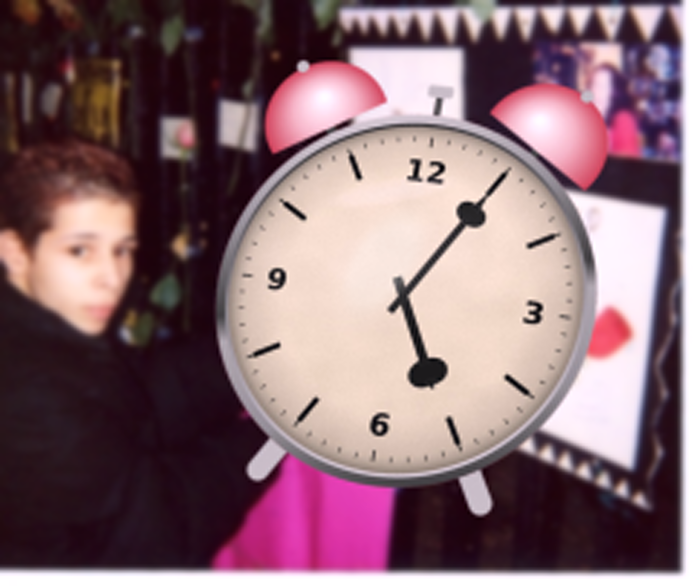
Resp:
5h05
